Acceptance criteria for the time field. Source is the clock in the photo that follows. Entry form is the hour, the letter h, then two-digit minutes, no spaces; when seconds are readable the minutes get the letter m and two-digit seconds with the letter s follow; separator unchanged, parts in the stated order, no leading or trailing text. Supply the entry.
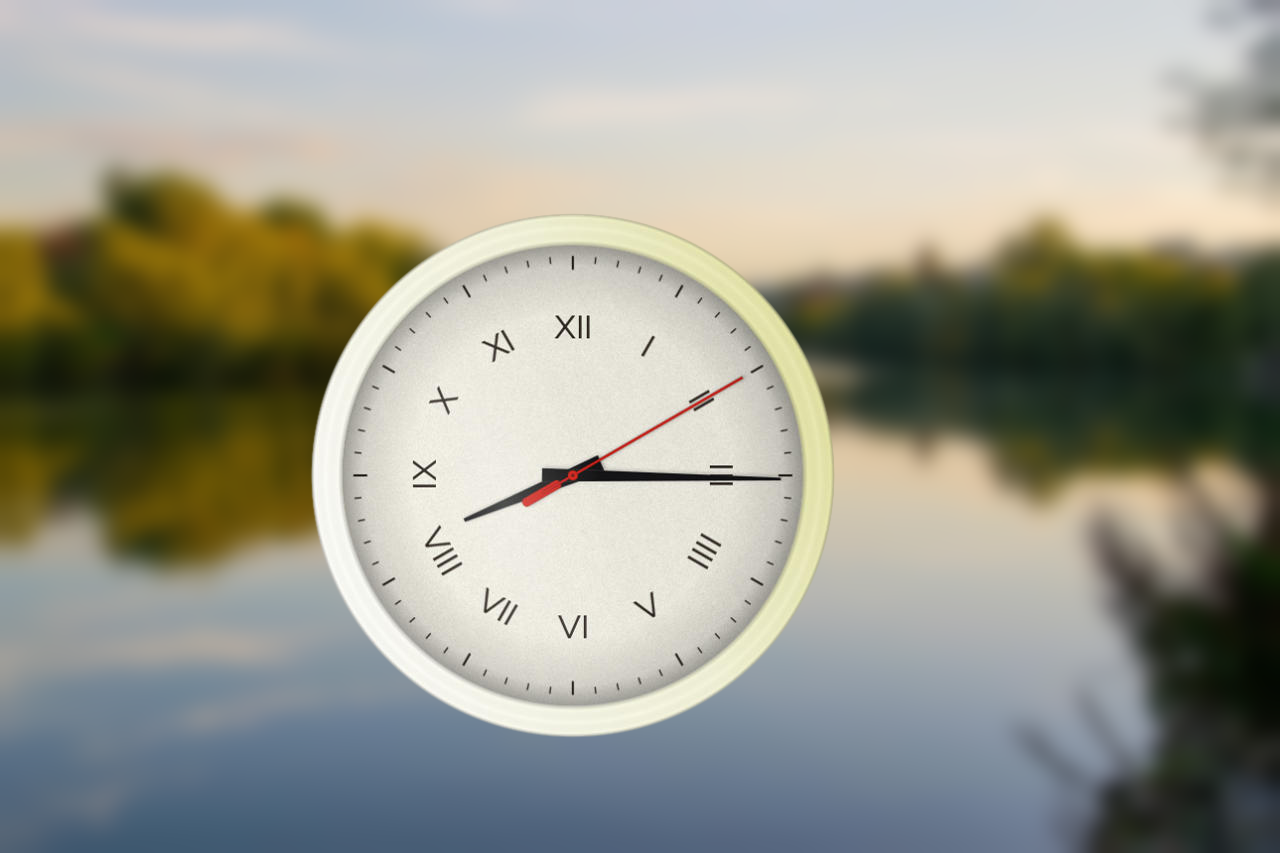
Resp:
8h15m10s
